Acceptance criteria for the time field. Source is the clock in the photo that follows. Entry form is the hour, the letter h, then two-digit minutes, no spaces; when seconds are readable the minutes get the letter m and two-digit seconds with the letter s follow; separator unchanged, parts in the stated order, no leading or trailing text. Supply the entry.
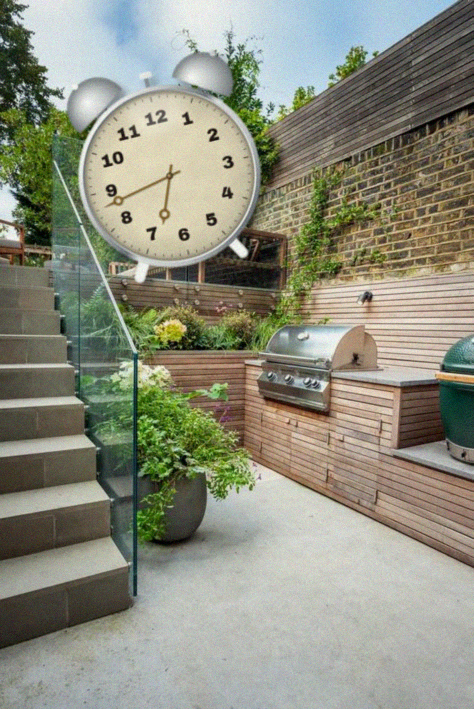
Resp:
6h43
